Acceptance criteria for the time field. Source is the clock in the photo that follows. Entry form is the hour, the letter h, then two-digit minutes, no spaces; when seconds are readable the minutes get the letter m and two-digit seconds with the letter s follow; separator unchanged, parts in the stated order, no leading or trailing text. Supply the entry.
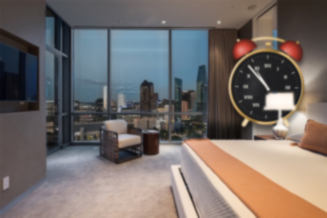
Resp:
10h53
